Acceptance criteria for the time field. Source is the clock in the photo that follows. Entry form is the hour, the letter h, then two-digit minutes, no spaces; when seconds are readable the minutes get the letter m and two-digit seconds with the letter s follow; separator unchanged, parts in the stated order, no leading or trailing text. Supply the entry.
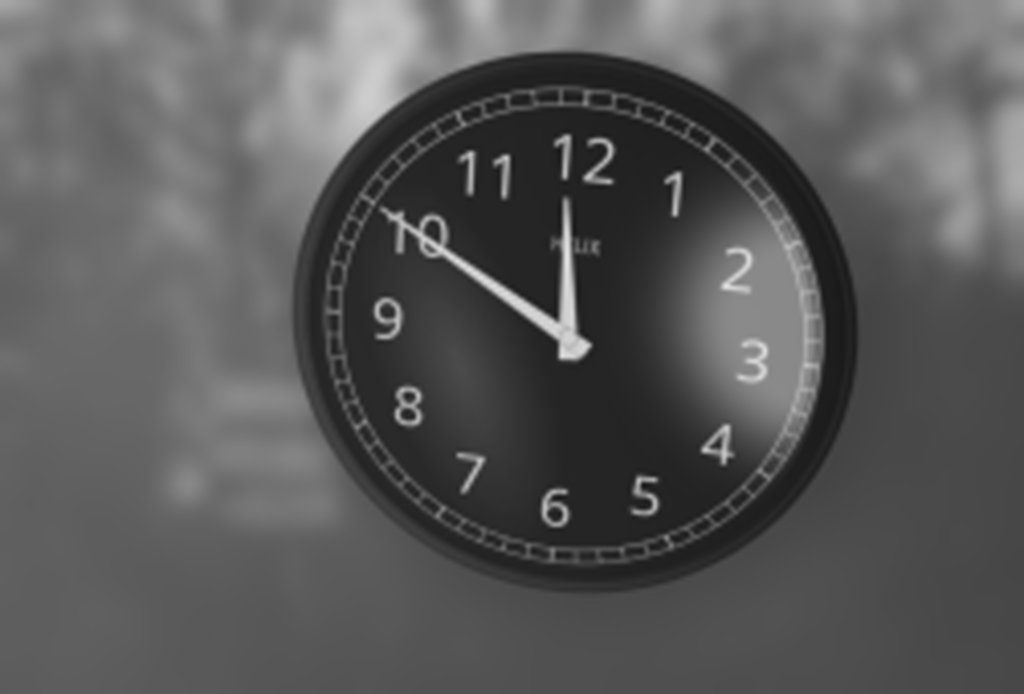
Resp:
11h50
